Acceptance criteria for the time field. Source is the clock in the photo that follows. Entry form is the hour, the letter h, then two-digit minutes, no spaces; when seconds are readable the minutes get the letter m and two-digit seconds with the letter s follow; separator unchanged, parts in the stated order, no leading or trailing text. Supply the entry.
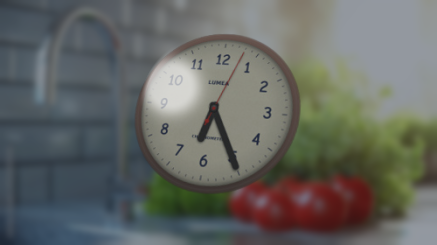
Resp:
6h25m03s
